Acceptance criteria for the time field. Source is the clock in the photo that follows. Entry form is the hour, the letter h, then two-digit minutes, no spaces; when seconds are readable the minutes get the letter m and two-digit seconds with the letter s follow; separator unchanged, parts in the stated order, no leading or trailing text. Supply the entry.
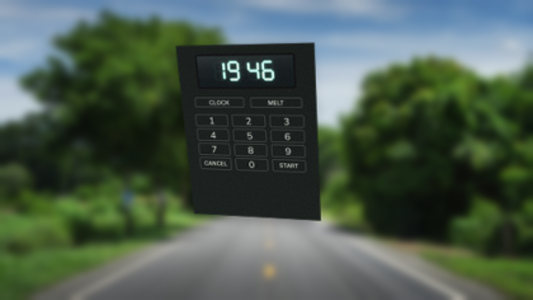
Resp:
19h46
